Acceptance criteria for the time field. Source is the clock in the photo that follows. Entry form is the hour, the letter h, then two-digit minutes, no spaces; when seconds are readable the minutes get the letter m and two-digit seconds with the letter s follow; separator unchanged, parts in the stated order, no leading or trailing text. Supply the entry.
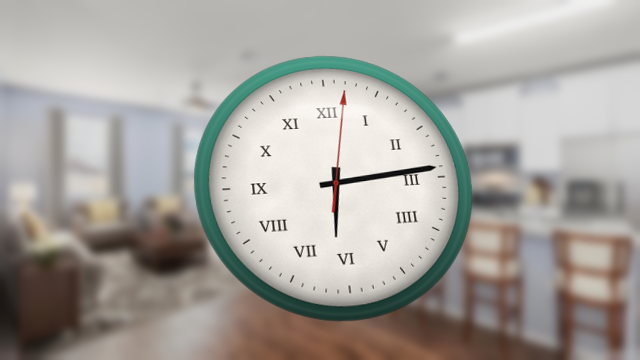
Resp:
6h14m02s
